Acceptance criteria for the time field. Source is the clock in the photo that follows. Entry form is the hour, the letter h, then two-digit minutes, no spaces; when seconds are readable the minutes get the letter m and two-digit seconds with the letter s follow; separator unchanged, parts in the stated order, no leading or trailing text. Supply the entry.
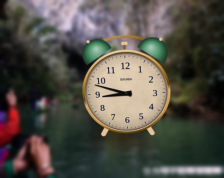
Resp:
8h48
